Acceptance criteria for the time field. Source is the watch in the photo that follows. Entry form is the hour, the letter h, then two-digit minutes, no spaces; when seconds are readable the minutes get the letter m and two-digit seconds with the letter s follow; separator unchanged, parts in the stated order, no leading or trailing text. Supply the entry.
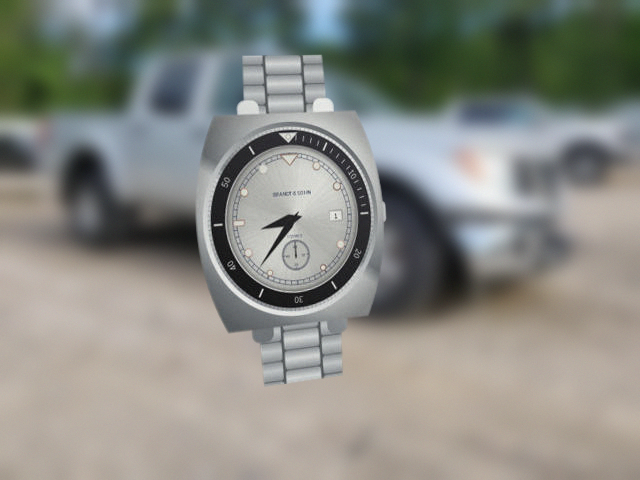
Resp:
8h37
